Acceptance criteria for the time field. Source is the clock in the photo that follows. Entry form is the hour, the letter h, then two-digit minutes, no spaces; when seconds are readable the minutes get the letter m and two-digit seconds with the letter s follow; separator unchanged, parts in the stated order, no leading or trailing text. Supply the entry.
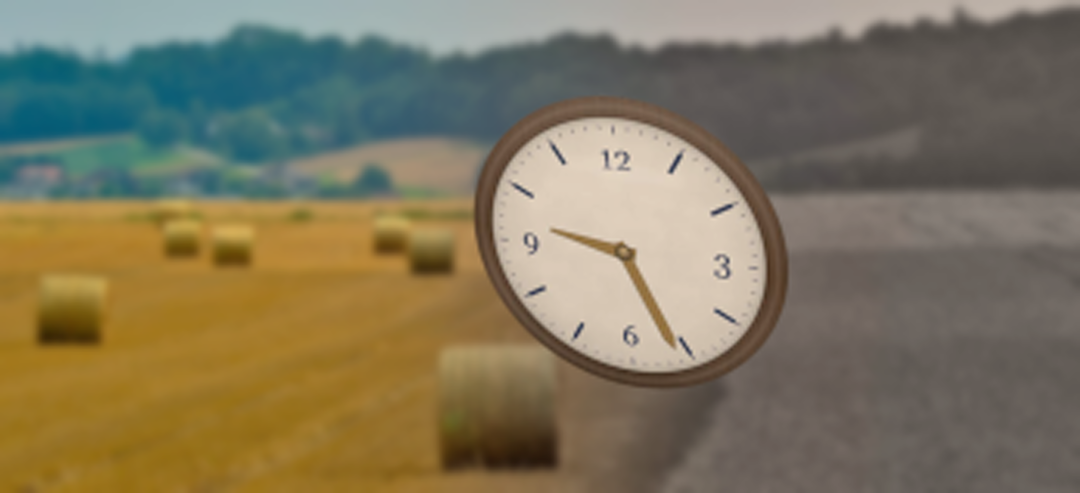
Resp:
9h26
